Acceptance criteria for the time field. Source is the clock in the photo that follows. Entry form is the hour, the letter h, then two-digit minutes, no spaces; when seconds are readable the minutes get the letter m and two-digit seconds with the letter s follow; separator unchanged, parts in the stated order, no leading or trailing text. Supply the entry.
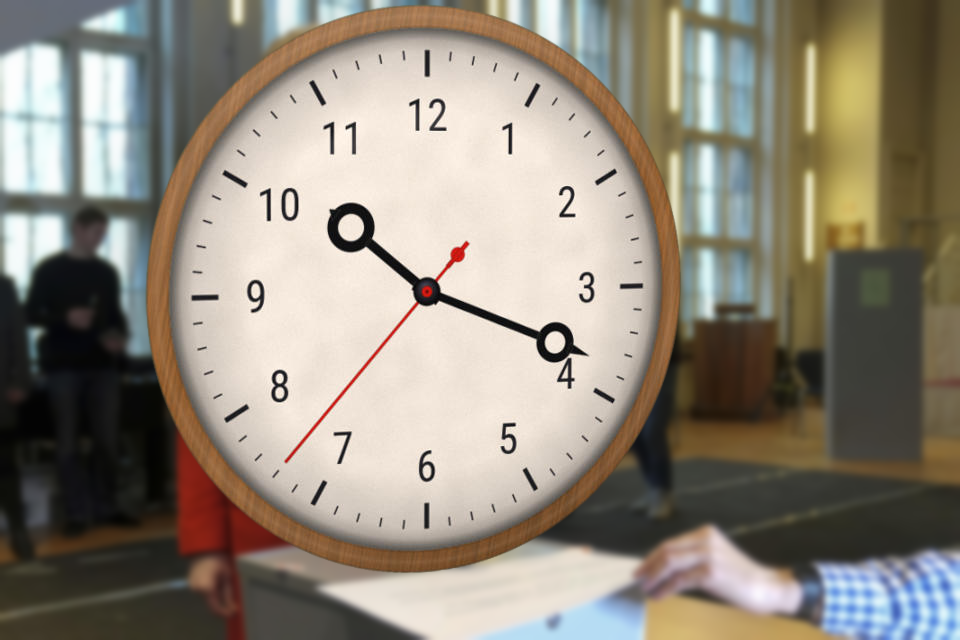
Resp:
10h18m37s
